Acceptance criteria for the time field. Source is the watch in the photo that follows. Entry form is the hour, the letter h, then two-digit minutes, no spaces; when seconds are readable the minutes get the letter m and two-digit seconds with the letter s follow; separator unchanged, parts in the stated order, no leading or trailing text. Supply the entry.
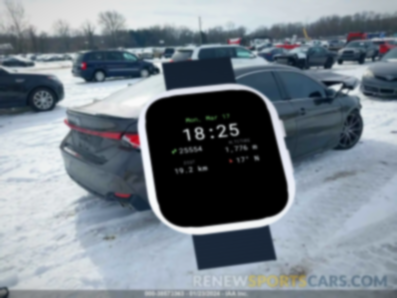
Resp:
18h25
